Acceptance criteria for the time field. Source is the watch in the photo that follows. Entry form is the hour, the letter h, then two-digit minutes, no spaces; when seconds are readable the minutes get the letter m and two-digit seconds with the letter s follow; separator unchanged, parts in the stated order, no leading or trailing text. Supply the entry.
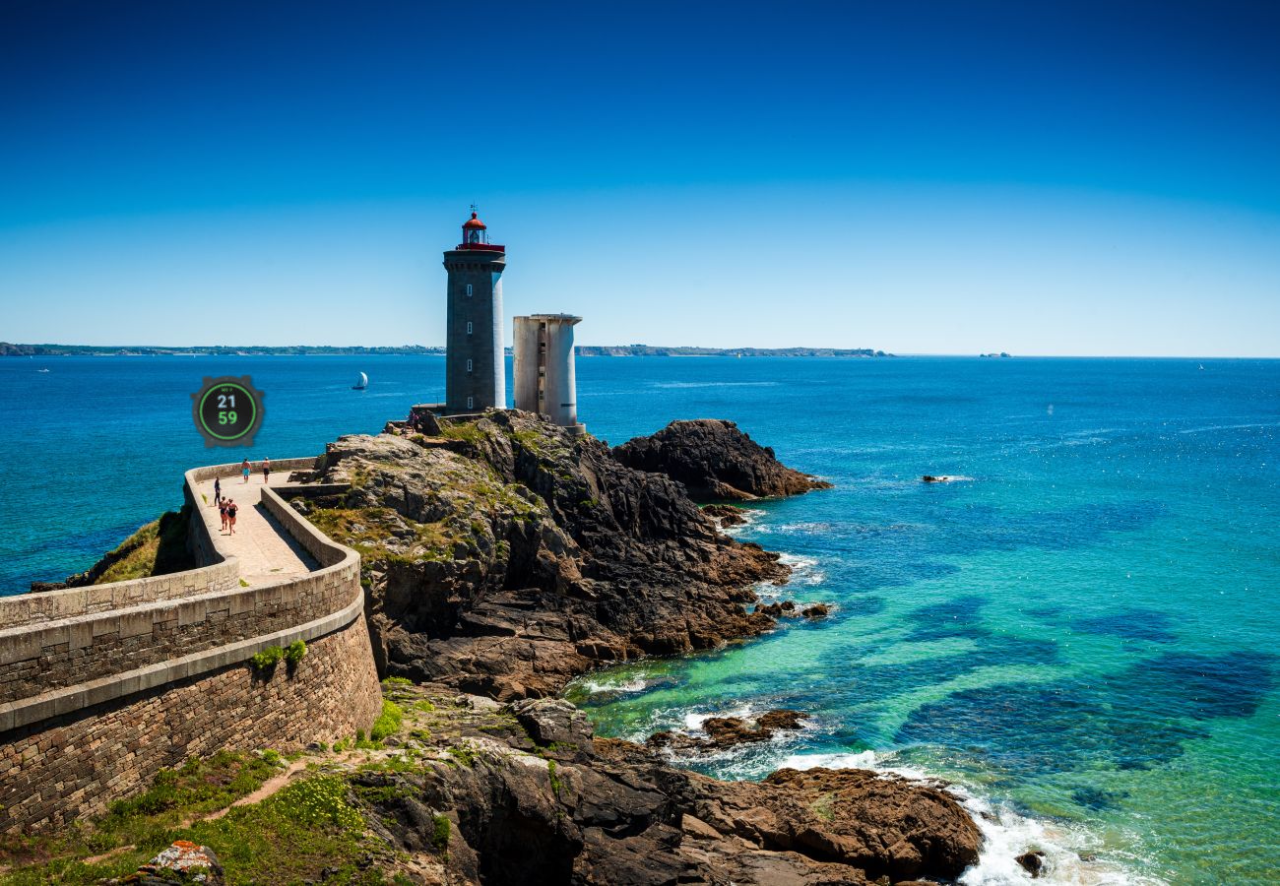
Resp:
21h59
